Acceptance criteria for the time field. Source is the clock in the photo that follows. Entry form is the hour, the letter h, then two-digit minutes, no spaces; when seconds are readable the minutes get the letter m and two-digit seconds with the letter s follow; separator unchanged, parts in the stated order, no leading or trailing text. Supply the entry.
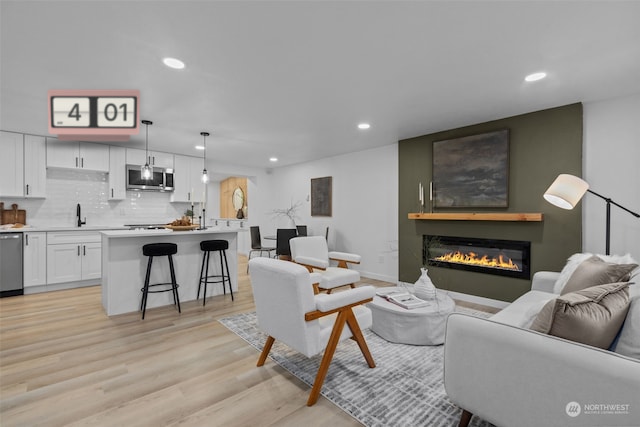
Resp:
4h01
